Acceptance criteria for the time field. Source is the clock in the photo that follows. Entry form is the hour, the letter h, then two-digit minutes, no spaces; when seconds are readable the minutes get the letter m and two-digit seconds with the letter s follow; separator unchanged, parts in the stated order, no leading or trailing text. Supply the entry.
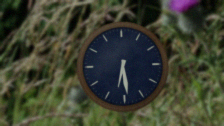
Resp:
6h29
